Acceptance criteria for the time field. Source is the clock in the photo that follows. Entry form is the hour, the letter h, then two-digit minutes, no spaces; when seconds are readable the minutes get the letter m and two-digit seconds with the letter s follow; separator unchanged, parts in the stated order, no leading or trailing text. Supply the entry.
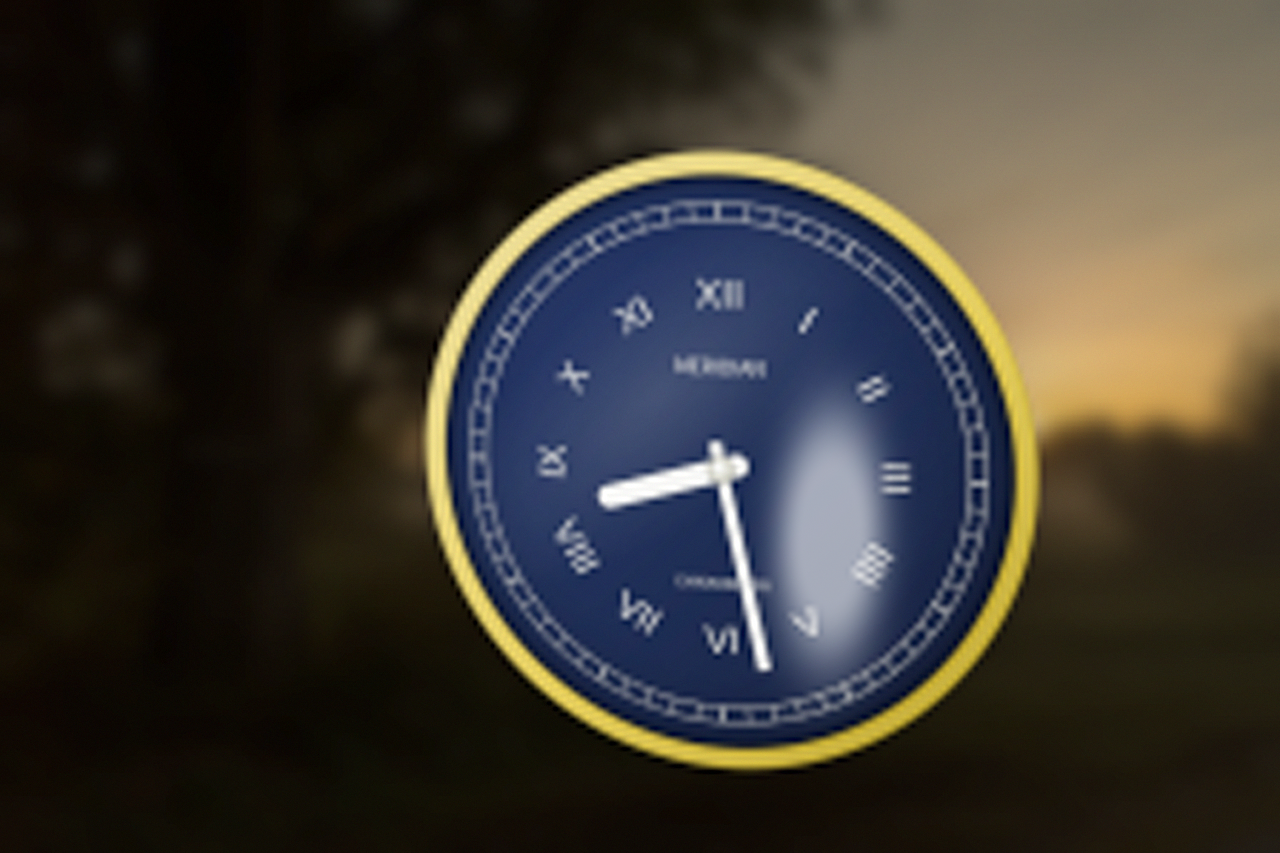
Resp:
8h28
